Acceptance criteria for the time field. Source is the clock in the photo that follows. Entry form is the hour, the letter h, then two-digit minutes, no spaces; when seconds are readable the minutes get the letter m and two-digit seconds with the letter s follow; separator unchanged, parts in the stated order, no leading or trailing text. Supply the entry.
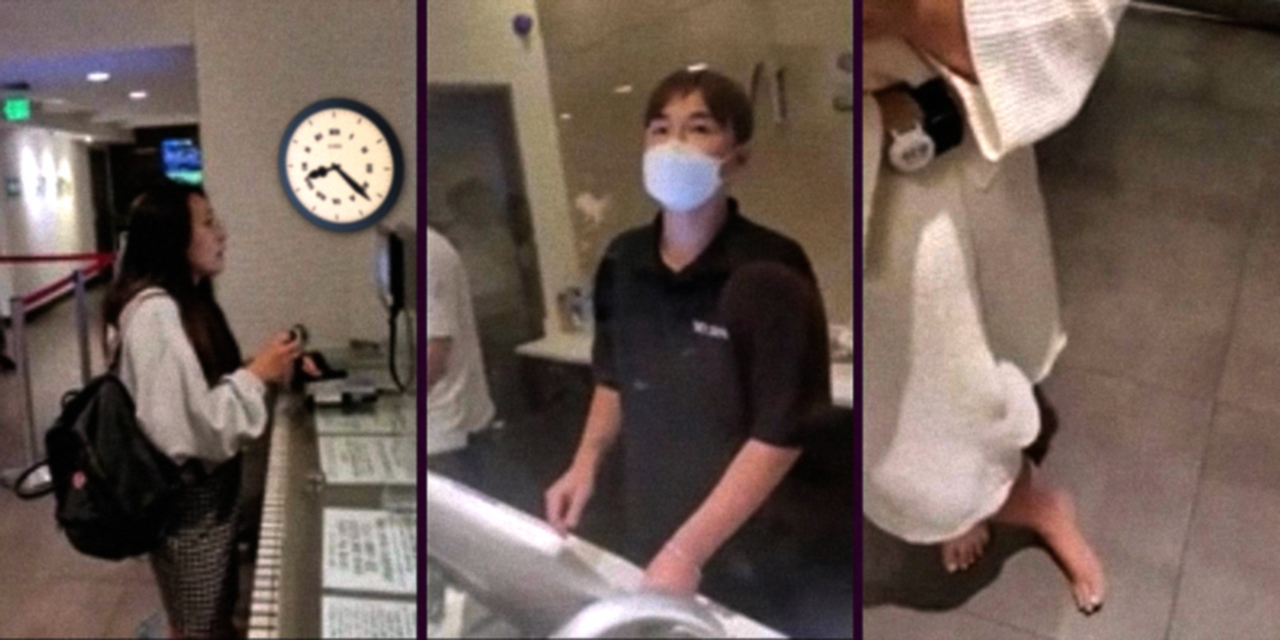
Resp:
8h22
